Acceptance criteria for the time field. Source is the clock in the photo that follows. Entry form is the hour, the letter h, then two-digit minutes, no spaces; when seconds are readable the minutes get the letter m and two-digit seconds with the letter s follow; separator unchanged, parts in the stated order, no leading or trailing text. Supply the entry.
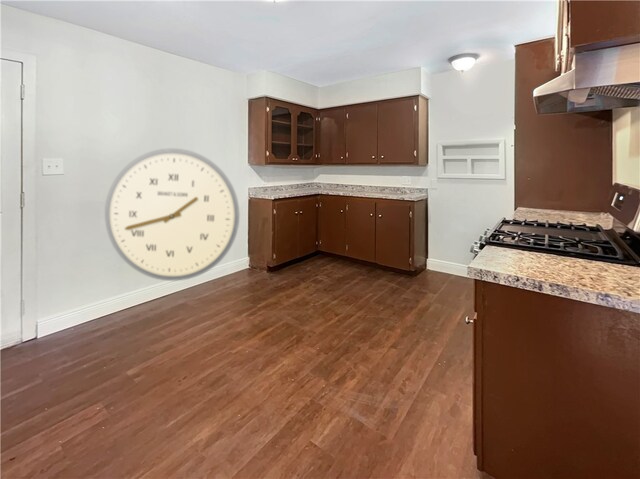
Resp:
1h42
